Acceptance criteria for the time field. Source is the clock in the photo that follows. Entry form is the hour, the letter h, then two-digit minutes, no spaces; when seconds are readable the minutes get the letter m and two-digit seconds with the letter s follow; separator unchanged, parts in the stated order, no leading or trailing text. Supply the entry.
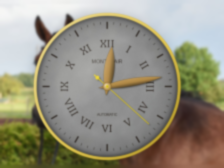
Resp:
12h13m22s
